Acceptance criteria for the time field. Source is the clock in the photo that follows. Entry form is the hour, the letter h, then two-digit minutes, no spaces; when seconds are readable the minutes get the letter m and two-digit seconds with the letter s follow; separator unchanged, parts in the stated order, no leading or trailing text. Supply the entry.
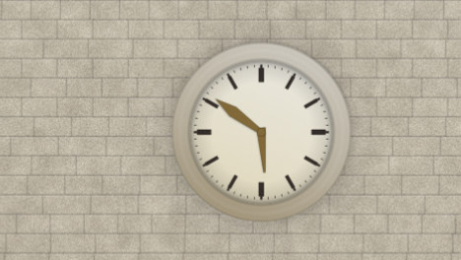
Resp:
5h51
